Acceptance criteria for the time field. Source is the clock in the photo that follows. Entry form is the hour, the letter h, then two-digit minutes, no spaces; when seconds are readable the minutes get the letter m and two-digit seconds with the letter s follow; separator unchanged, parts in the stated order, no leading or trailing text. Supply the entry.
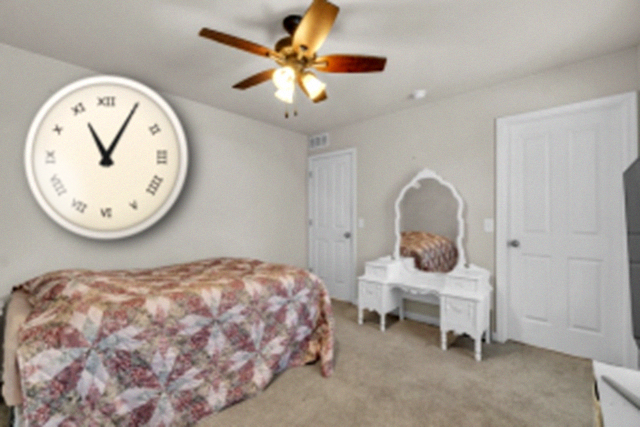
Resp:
11h05
